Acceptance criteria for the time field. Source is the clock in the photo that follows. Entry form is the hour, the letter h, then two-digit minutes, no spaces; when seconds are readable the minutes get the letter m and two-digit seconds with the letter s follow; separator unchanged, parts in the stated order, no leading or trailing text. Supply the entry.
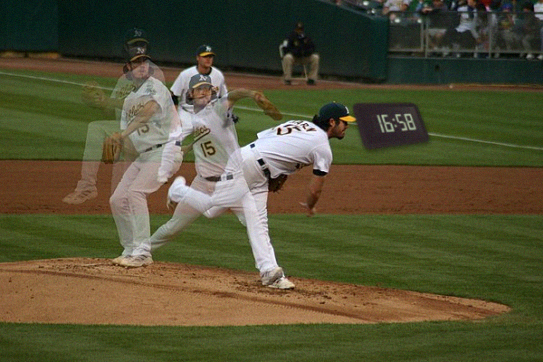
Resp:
16h58
